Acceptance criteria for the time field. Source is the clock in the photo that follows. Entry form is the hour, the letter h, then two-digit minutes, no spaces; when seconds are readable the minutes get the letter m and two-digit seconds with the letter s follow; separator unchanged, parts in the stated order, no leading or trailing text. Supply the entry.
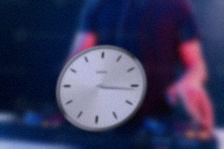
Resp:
3h16
